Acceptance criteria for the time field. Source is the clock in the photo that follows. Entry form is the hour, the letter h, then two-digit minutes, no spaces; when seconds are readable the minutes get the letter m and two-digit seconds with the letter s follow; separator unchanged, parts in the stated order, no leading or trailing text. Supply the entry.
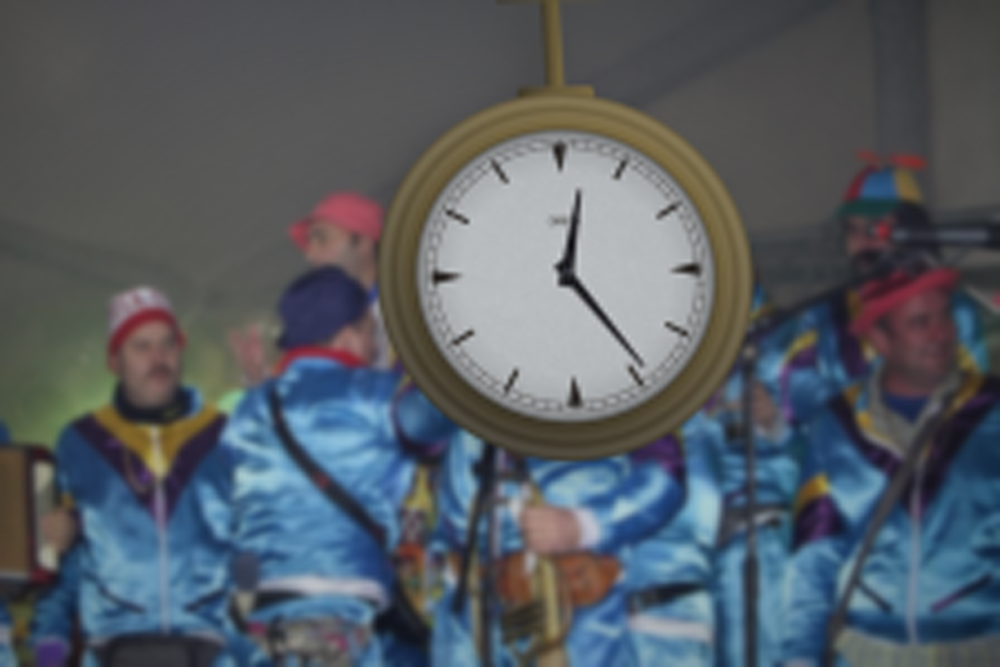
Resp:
12h24
